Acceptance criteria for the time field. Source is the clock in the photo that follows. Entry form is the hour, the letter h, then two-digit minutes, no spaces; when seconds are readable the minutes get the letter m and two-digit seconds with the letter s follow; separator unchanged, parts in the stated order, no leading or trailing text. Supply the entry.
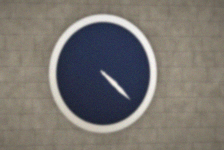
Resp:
4h22
